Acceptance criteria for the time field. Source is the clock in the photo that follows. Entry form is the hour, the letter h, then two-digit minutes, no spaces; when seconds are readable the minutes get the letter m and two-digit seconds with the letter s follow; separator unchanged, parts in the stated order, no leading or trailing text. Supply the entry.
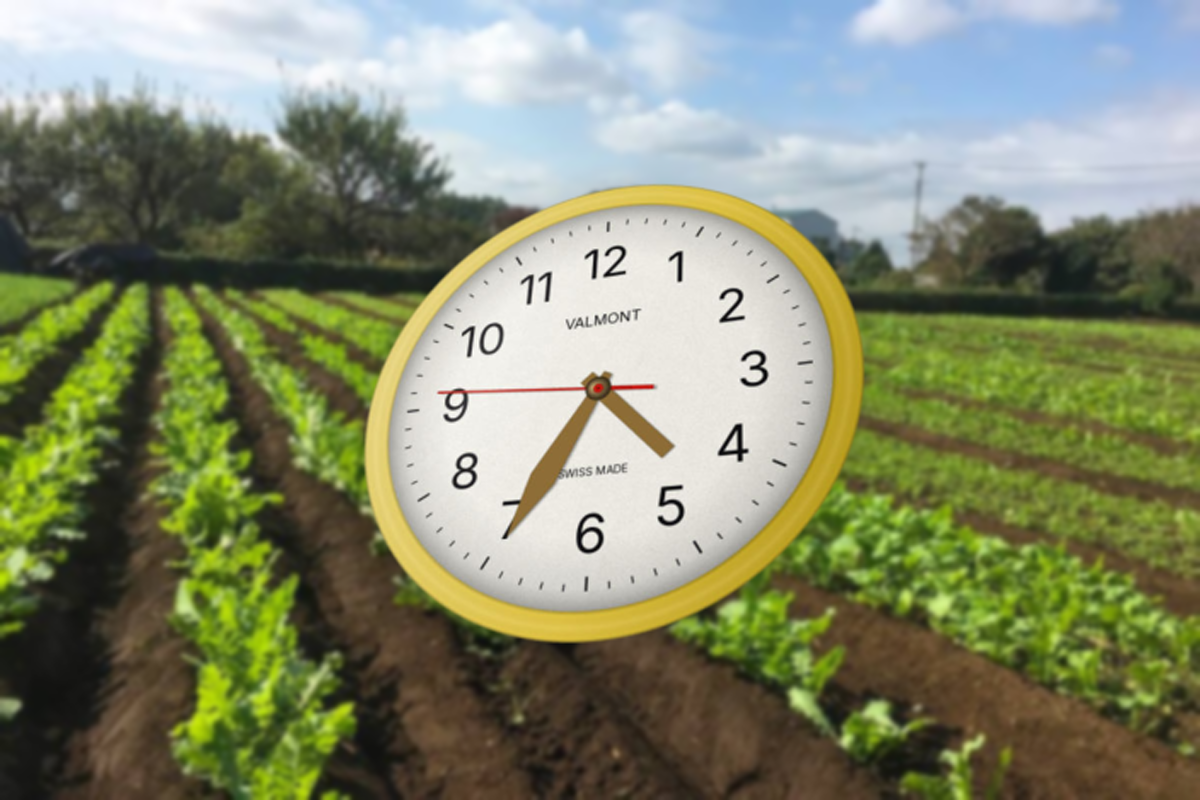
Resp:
4h34m46s
